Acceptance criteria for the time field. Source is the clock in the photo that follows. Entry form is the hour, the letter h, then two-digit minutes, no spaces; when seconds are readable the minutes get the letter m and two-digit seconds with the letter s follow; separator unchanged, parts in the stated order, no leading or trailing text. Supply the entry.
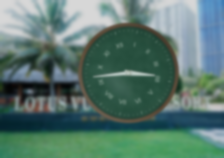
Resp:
3h47
